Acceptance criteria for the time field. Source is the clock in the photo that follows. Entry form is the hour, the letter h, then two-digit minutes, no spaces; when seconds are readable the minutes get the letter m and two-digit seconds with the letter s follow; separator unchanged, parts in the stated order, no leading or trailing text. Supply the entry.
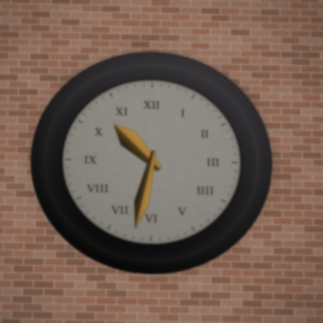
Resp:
10h32
